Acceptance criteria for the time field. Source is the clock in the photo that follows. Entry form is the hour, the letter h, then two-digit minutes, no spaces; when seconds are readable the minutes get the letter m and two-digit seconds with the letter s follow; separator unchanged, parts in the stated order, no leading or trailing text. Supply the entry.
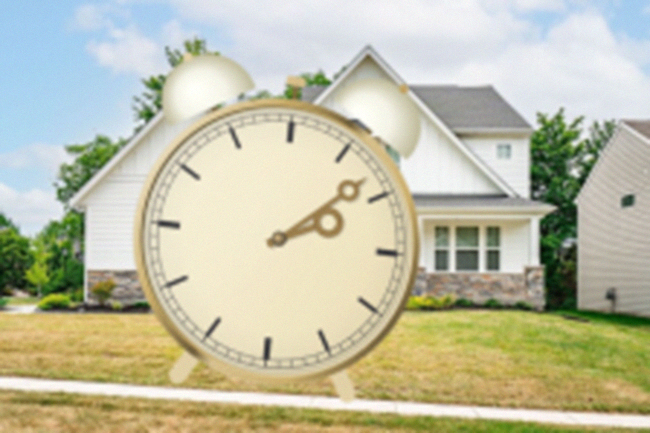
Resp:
2h08
